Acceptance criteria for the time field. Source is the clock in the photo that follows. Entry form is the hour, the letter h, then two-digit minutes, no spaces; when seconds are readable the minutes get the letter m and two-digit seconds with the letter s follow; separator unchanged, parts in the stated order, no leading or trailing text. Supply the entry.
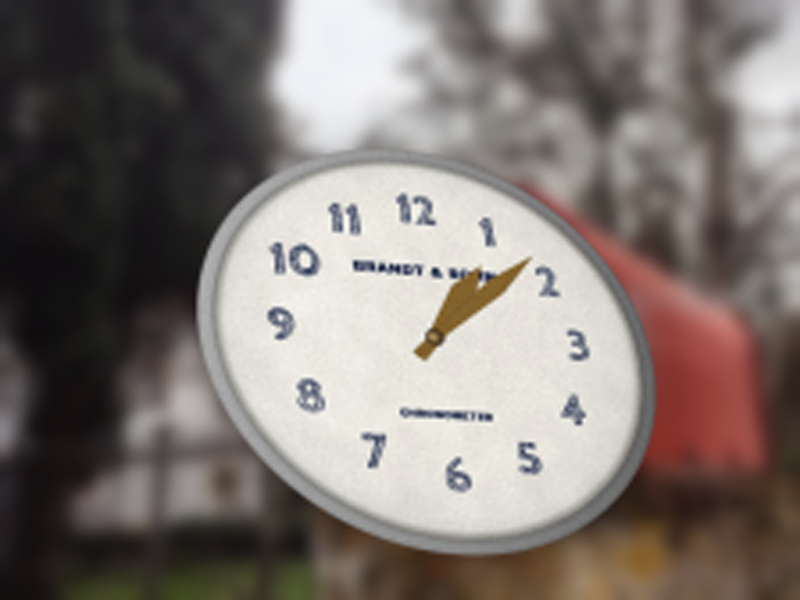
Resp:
1h08
